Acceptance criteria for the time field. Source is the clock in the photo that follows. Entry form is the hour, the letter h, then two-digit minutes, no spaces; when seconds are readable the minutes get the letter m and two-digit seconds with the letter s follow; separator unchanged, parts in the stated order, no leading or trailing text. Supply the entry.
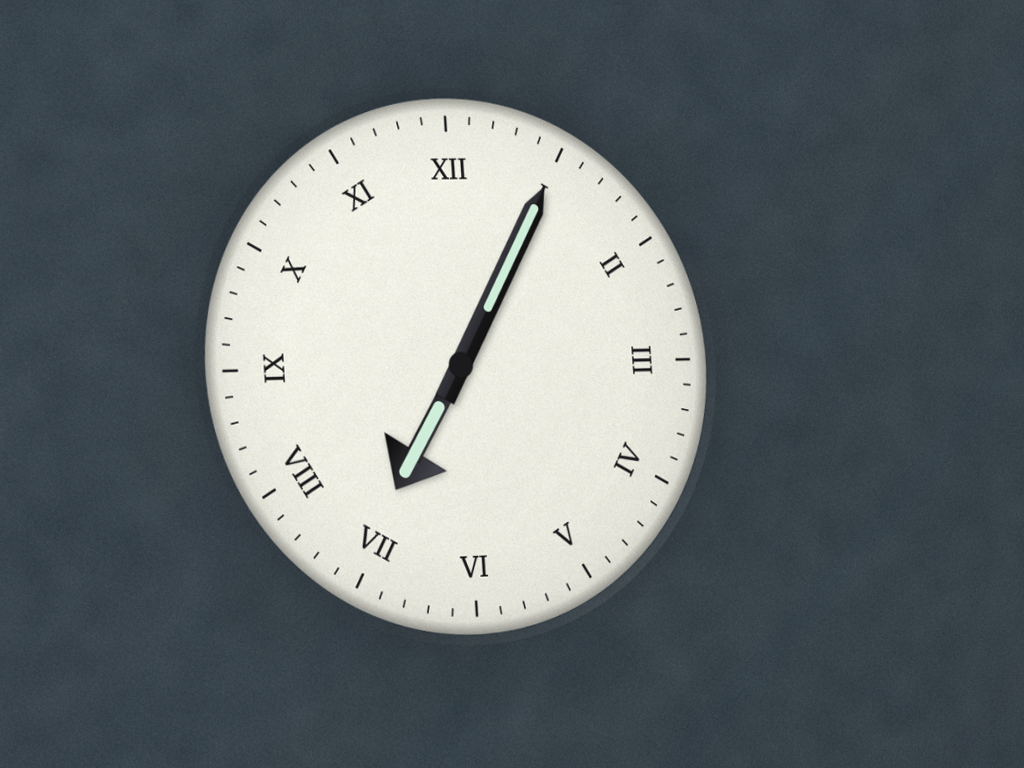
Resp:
7h05
